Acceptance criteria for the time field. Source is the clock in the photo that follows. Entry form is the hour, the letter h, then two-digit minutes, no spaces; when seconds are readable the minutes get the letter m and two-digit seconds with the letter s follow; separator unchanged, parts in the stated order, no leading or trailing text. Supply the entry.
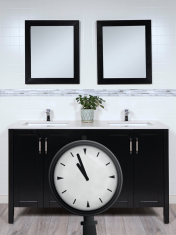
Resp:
10h57
